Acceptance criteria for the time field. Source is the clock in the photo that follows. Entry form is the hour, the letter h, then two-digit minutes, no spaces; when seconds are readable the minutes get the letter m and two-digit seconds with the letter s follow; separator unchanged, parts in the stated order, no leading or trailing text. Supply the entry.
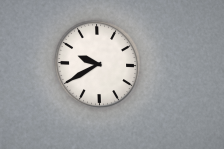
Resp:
9h40
